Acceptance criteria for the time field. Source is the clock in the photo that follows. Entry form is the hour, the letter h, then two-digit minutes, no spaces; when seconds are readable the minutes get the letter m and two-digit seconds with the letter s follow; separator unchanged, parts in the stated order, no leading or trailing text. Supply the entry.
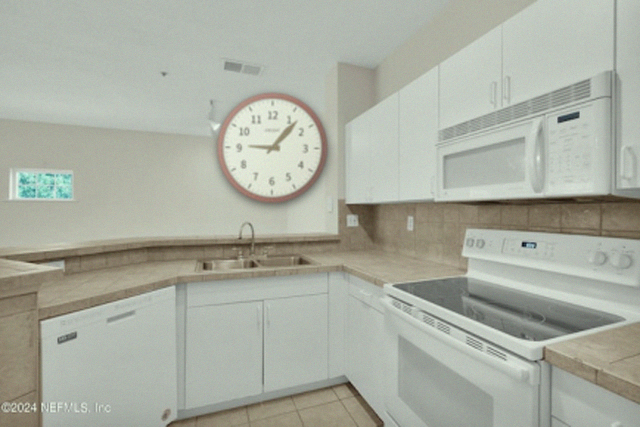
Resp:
9h07
